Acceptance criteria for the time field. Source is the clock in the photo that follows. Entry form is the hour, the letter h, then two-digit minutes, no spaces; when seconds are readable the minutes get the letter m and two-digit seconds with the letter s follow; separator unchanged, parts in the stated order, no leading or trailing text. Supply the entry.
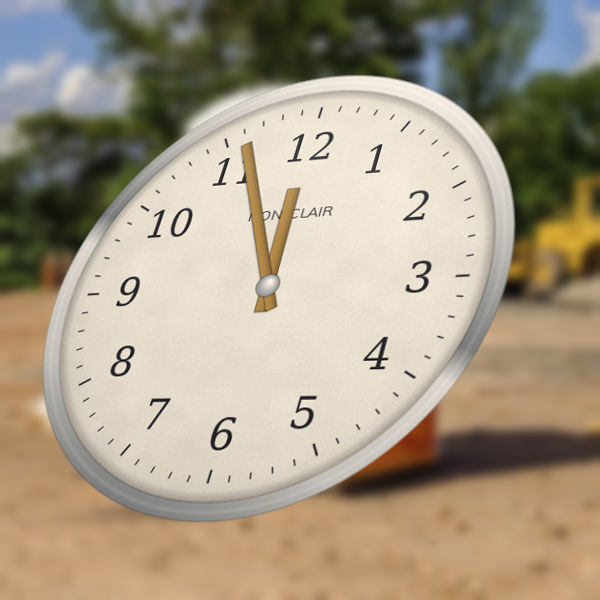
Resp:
11h56
